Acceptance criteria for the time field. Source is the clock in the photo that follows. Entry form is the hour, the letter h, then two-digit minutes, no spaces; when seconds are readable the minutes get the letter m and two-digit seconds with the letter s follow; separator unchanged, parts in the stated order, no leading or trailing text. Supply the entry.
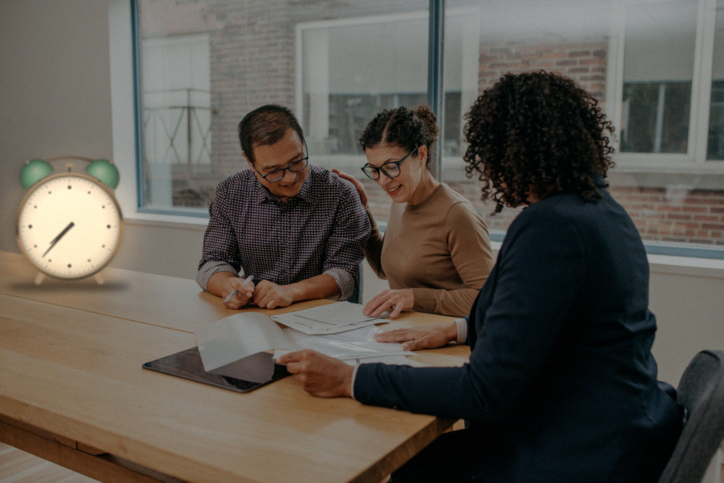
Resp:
7h37
